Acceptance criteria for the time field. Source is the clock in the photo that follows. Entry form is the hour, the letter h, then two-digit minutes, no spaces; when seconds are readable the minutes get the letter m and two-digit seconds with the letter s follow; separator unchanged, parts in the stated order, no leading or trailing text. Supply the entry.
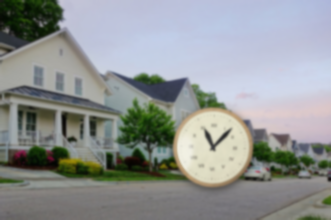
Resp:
11h07
